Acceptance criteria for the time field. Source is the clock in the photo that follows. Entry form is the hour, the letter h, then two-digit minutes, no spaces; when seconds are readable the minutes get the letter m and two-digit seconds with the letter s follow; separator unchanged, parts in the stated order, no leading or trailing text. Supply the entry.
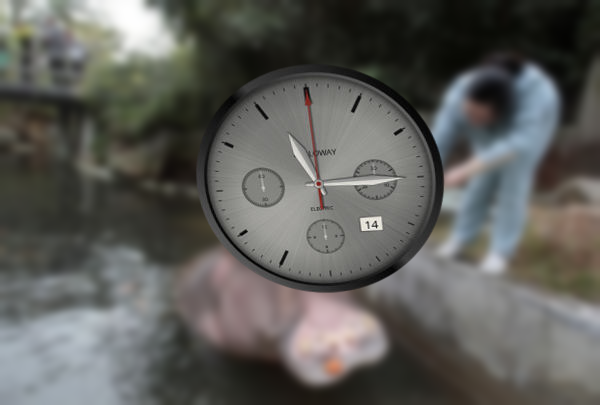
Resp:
11h15
